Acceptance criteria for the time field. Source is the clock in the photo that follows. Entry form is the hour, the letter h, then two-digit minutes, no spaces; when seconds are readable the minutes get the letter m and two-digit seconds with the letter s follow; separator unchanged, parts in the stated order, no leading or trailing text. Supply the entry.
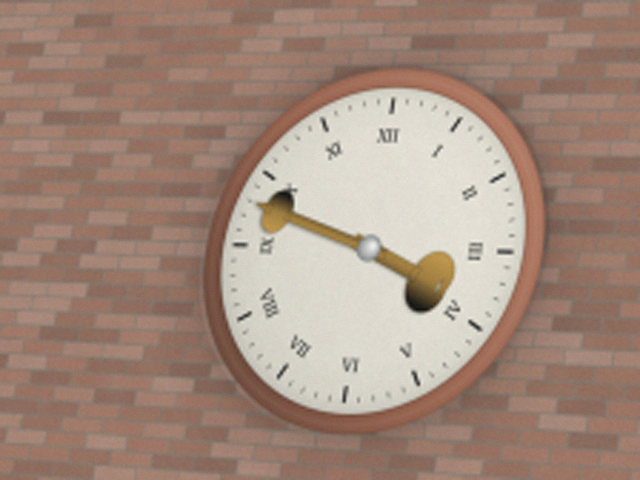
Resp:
3h48
